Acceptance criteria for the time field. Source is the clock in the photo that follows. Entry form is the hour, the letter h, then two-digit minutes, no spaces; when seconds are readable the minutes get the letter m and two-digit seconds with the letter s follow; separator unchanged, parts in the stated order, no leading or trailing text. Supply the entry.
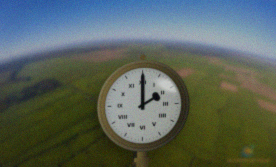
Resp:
2h00
